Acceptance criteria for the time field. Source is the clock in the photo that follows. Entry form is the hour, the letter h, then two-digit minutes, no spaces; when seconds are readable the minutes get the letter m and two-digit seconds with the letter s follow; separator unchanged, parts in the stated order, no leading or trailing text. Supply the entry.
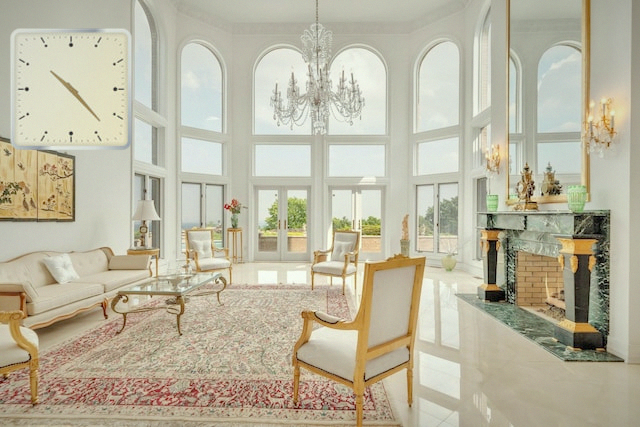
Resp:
10h23
